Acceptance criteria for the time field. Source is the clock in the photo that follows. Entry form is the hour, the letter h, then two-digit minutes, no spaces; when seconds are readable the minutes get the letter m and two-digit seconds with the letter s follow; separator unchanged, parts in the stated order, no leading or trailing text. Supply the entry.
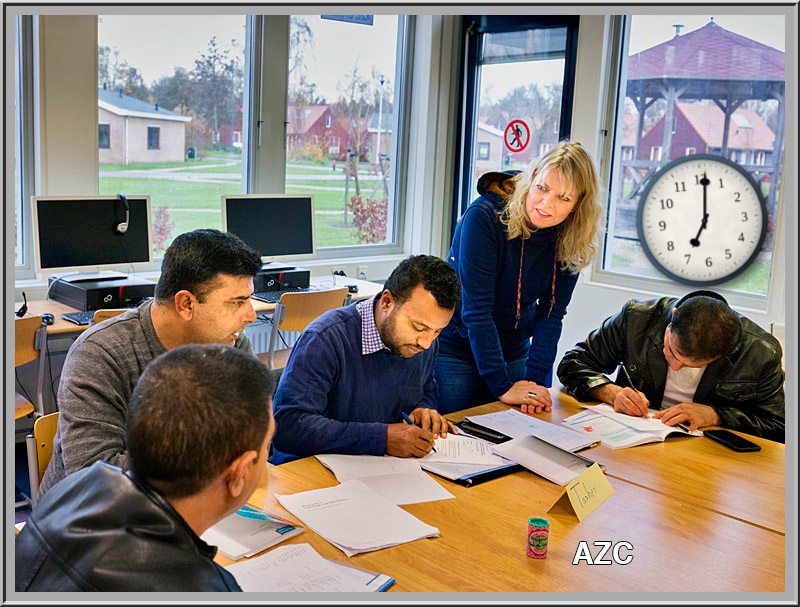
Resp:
7h01
